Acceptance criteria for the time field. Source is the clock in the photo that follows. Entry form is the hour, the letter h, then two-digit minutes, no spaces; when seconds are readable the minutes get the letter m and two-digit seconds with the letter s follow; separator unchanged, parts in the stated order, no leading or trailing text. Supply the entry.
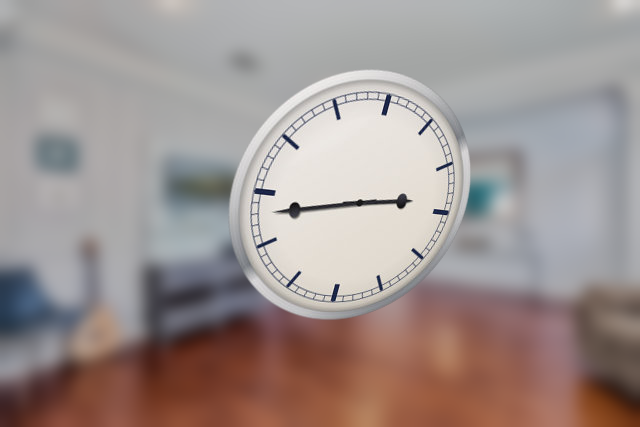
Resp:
2h43
